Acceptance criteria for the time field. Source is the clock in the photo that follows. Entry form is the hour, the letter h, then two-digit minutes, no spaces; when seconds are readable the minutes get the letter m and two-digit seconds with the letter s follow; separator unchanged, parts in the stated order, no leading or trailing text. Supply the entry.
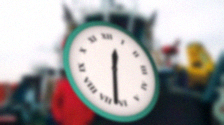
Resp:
12h32
